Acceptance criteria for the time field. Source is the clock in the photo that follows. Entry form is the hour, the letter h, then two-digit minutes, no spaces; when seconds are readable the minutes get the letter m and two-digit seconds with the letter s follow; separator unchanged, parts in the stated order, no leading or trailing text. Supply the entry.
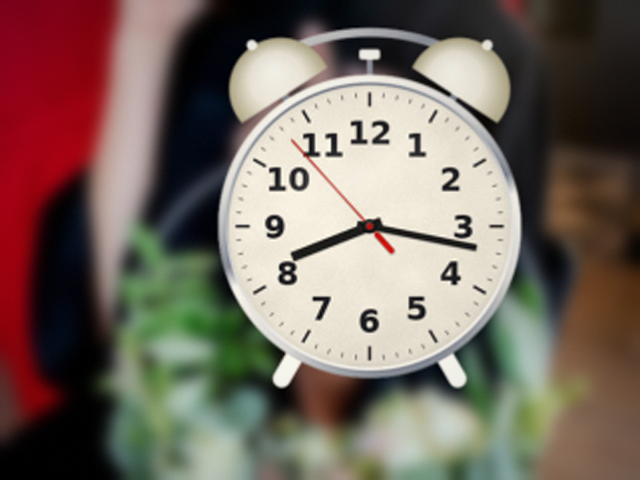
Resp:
8h16m53s
